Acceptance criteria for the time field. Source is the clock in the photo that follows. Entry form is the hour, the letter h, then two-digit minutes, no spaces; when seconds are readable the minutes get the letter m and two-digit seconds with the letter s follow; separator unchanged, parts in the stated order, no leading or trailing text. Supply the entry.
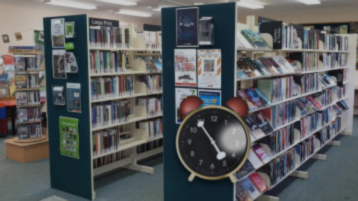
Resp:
4h54
